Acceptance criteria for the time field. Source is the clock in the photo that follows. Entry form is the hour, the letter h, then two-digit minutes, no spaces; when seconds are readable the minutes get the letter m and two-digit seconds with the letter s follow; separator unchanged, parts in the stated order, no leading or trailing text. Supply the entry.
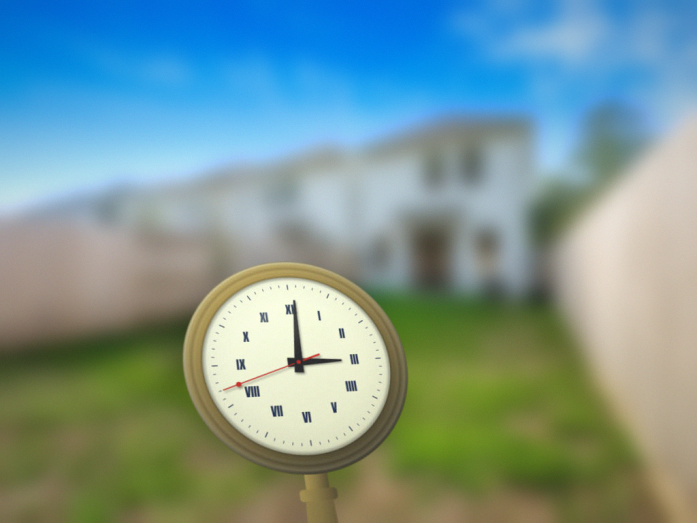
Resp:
3h00m42s
